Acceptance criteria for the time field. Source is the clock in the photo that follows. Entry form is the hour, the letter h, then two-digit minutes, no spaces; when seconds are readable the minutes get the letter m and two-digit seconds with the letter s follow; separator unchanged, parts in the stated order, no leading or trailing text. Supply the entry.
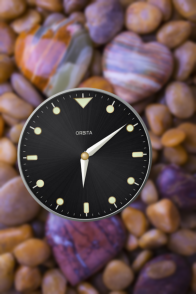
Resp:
6h09
